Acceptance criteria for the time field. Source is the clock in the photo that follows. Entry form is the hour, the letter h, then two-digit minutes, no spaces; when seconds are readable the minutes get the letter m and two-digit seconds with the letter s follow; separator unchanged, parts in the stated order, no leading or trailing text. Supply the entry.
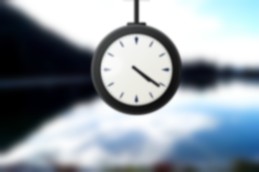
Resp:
4h21
